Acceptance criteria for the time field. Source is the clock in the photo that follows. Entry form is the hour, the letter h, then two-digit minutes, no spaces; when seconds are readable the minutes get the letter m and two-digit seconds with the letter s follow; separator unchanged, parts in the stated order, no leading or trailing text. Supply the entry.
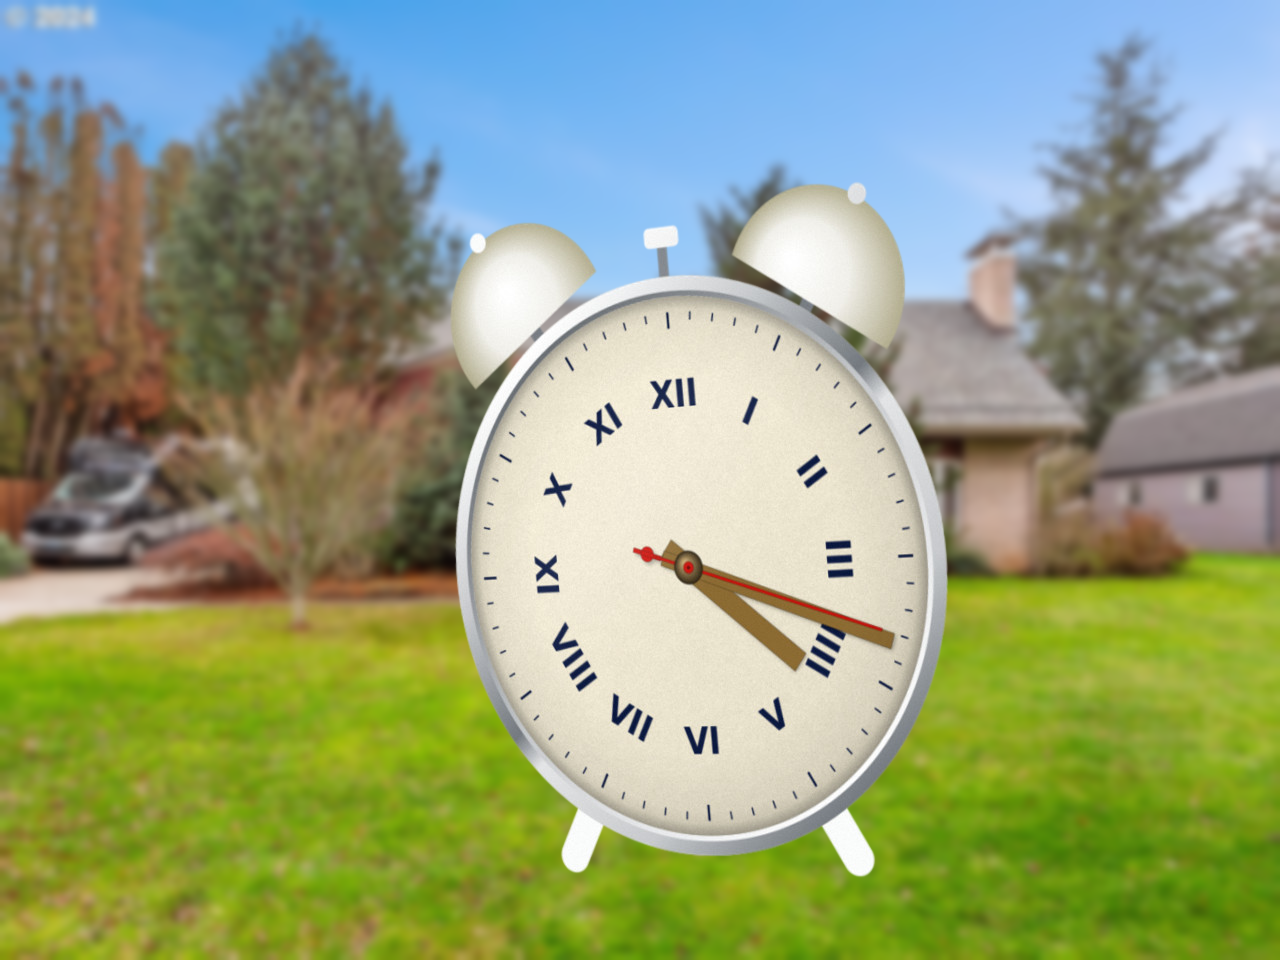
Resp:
4h18m18s
